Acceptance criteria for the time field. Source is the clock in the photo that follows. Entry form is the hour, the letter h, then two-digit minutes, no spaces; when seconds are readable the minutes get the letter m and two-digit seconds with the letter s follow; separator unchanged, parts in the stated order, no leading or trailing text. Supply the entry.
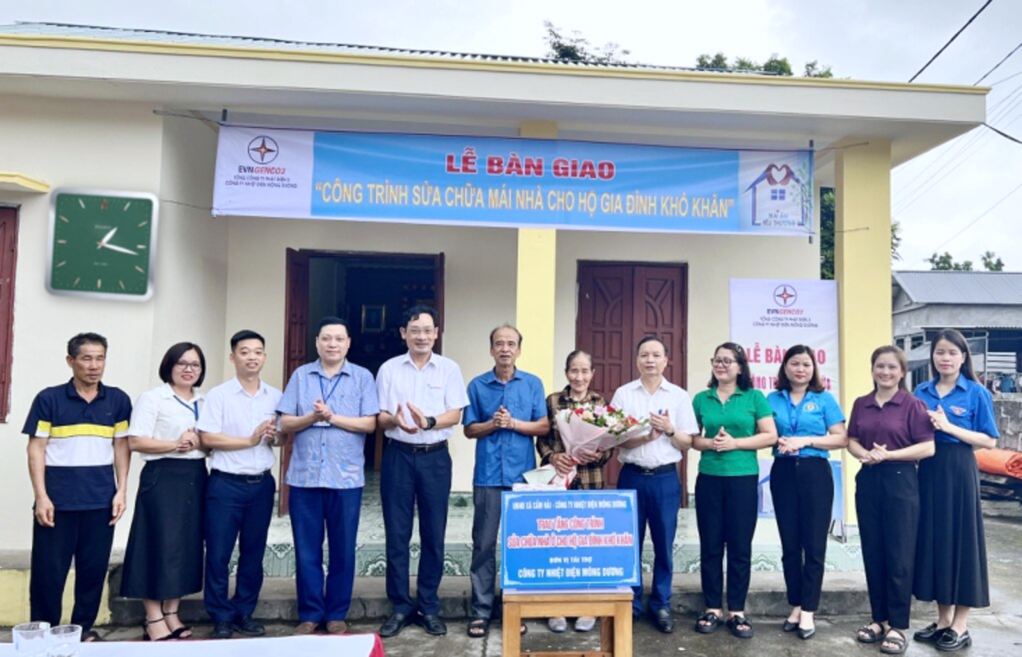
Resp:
1h17
